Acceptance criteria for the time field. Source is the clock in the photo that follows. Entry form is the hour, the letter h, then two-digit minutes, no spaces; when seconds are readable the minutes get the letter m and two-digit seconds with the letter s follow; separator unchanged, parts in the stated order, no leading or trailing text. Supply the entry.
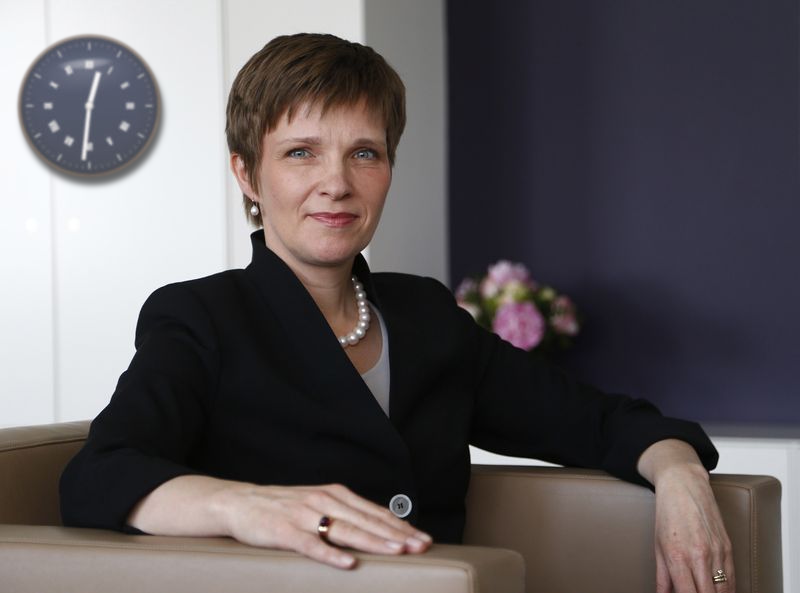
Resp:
12h31
